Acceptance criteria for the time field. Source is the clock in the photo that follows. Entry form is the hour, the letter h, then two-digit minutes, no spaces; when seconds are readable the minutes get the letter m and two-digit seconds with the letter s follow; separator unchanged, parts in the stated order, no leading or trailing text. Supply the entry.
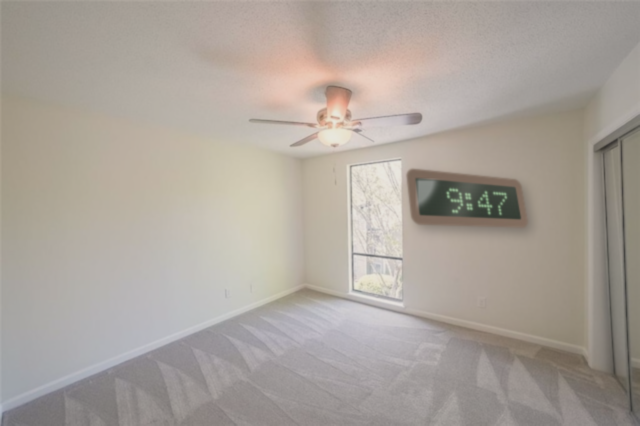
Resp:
9h47
